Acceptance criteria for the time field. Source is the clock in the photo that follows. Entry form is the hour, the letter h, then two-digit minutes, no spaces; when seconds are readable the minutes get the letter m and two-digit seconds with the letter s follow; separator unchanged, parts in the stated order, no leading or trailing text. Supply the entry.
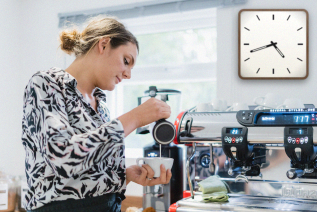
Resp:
4h42
